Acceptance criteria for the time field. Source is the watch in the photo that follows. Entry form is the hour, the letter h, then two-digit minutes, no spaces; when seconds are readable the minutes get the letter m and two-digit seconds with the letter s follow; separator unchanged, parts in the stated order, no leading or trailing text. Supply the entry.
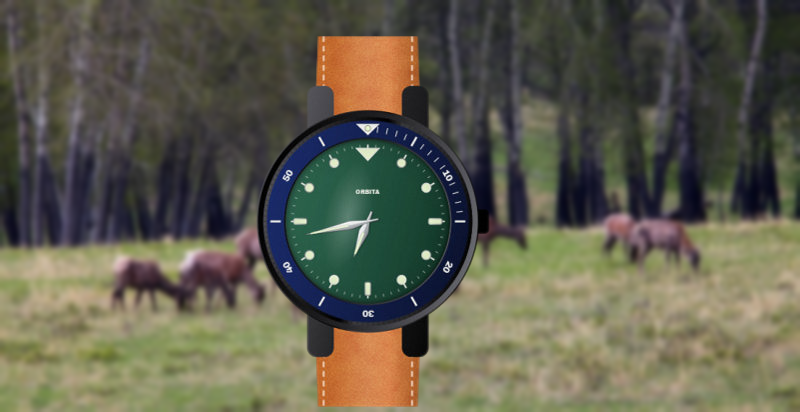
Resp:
6h43
